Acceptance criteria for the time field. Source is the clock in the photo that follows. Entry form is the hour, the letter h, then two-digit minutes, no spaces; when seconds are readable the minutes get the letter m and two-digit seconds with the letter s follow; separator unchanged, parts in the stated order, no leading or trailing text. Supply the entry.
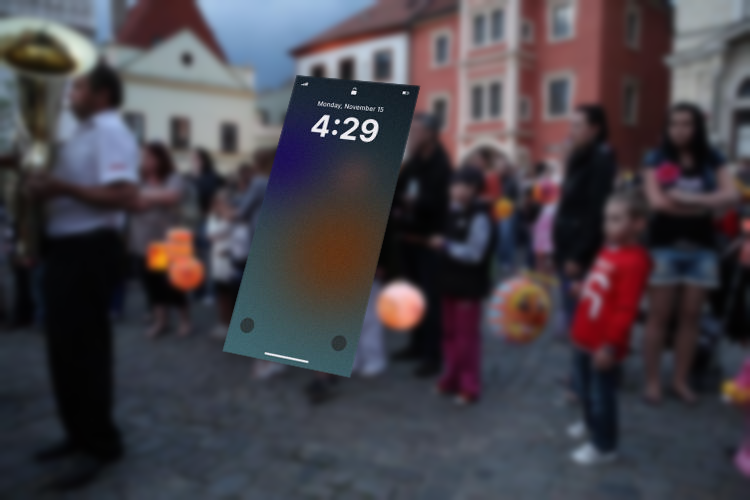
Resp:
4h29
